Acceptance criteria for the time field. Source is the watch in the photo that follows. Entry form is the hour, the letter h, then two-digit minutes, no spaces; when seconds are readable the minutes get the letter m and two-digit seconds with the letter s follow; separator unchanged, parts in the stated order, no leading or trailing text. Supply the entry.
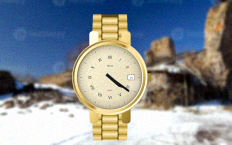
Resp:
4h21
